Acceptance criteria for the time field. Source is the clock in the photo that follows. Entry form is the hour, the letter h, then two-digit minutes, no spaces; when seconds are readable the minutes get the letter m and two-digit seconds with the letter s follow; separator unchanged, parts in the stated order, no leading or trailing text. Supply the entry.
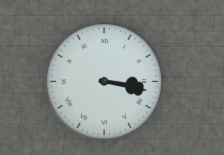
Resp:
3h17
